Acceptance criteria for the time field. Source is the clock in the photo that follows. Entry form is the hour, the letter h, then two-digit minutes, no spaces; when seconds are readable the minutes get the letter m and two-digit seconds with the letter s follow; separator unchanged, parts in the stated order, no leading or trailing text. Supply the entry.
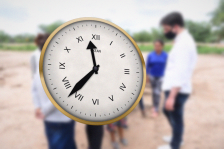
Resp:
11h37
